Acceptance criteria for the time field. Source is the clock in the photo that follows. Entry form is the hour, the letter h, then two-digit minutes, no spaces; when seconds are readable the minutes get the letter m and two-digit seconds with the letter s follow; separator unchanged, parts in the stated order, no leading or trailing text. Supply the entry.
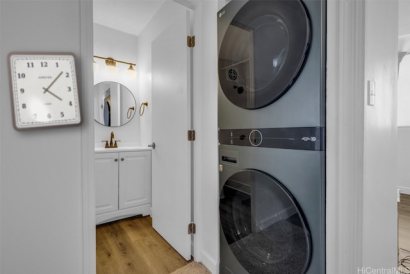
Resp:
4h08
